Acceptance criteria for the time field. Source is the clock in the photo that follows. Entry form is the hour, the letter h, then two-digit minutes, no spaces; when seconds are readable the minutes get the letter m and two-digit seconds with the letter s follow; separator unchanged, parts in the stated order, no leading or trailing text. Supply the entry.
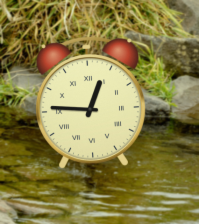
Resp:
12h46
